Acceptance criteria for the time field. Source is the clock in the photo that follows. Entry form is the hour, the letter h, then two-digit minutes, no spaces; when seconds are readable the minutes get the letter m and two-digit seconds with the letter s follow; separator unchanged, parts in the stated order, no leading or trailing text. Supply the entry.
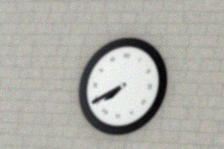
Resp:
7h40
